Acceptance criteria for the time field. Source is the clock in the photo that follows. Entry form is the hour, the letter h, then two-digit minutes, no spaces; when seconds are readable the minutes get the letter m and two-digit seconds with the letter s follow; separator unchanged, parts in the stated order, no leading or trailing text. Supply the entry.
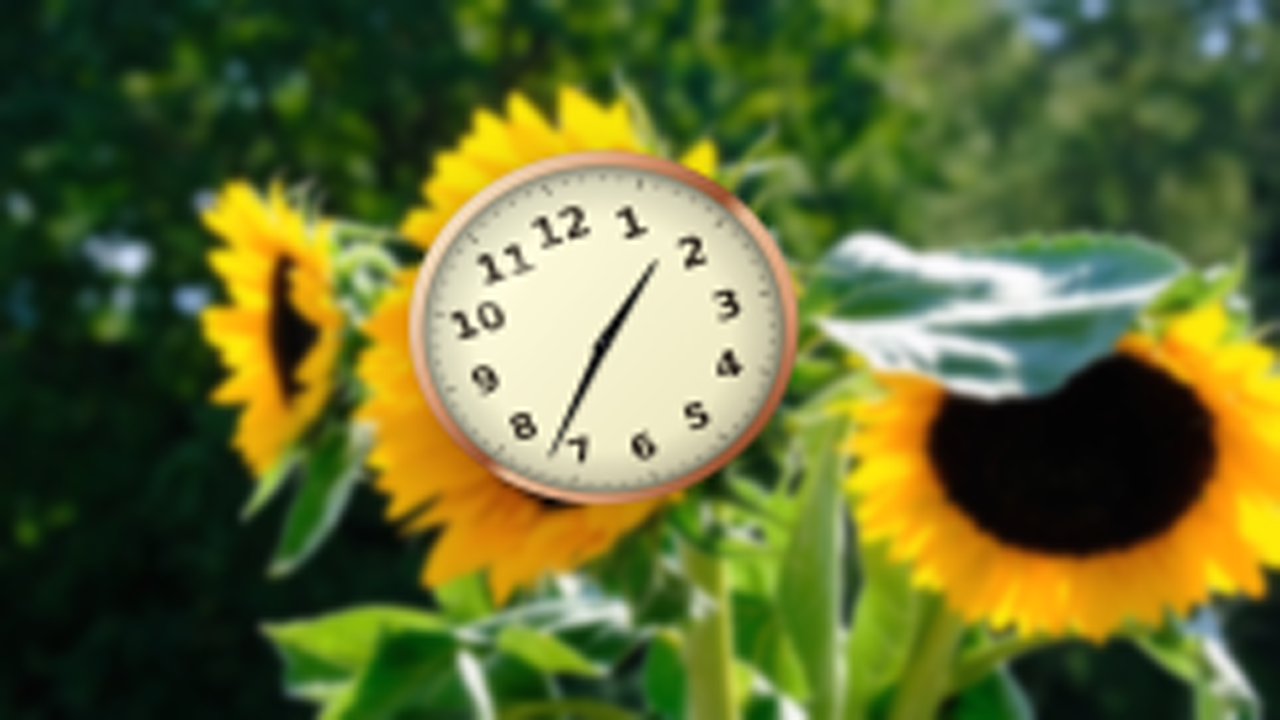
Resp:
1h37
